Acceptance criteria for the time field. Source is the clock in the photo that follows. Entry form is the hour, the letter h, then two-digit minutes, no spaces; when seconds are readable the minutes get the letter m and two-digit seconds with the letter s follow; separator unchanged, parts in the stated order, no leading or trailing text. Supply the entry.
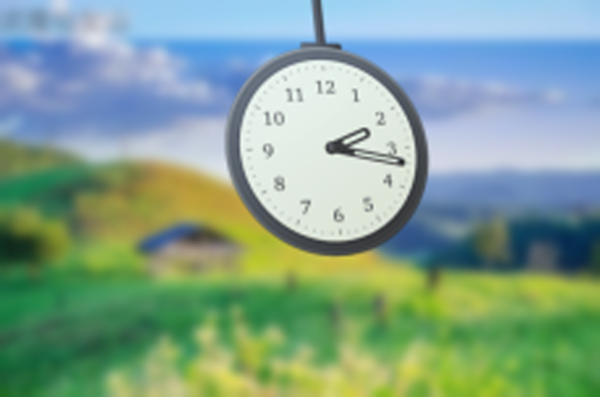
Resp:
2h17
